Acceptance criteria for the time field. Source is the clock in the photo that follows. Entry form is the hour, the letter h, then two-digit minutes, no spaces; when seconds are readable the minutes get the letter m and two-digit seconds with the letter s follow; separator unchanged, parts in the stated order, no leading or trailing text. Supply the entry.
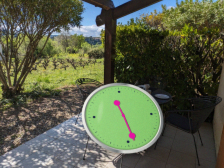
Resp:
11h28
